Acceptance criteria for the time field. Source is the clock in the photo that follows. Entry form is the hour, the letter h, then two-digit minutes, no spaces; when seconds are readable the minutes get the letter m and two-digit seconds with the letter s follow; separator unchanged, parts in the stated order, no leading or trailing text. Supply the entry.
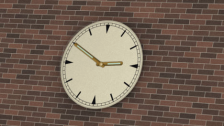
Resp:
2h50
